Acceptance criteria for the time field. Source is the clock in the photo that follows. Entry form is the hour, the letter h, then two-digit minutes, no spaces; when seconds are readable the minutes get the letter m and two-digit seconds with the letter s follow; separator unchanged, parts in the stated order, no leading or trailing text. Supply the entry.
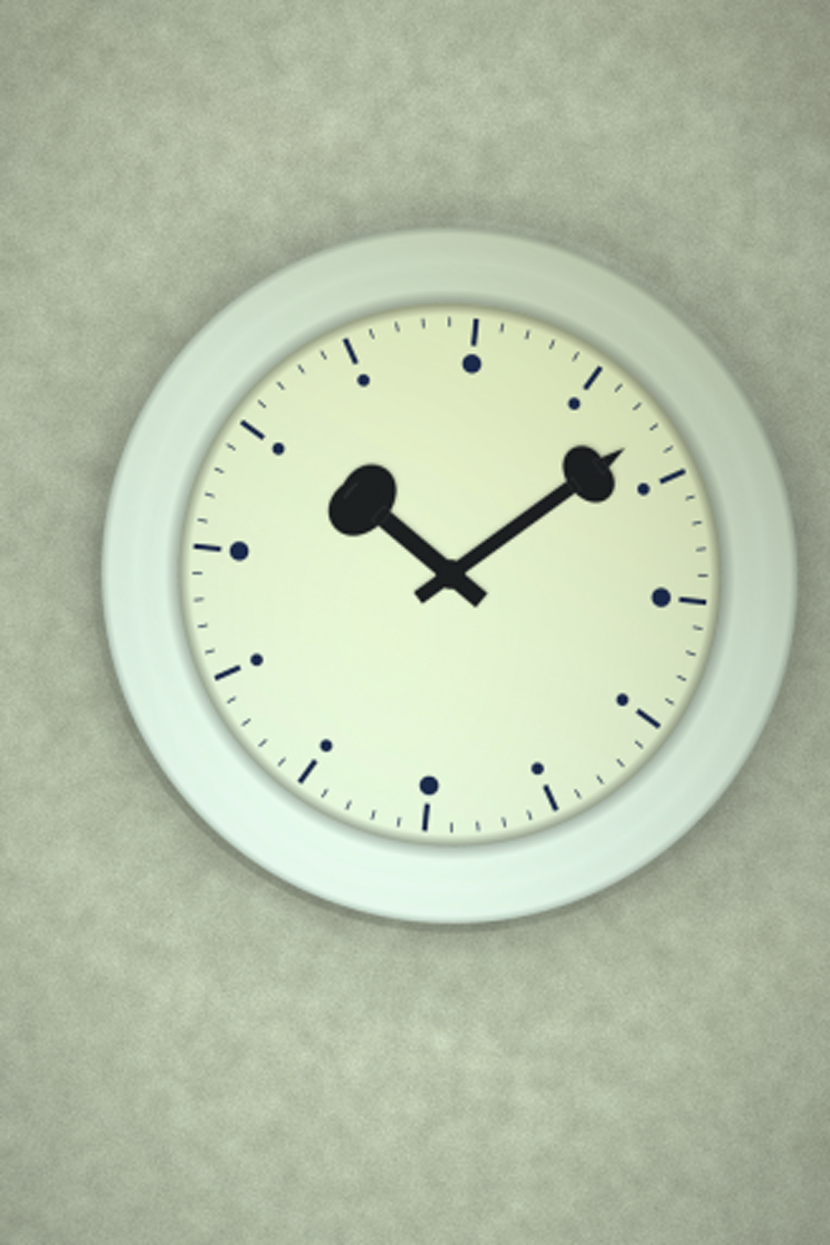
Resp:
10h08
